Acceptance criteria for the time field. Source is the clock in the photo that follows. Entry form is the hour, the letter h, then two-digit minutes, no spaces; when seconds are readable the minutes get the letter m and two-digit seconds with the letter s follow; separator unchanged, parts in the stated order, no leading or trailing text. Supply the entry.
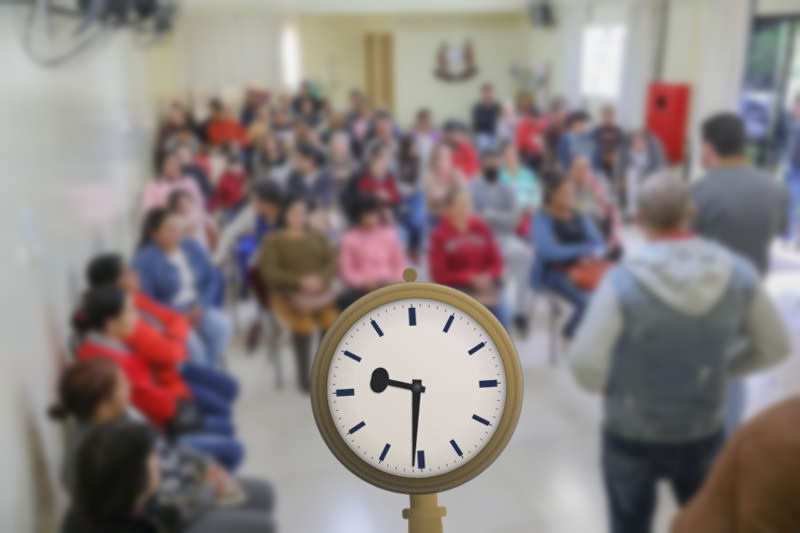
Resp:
9h31
